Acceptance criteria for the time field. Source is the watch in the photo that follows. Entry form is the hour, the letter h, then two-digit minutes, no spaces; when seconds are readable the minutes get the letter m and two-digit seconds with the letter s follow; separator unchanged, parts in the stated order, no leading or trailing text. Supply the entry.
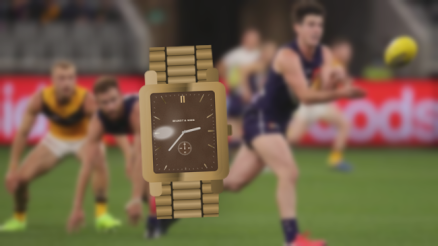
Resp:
2h37
